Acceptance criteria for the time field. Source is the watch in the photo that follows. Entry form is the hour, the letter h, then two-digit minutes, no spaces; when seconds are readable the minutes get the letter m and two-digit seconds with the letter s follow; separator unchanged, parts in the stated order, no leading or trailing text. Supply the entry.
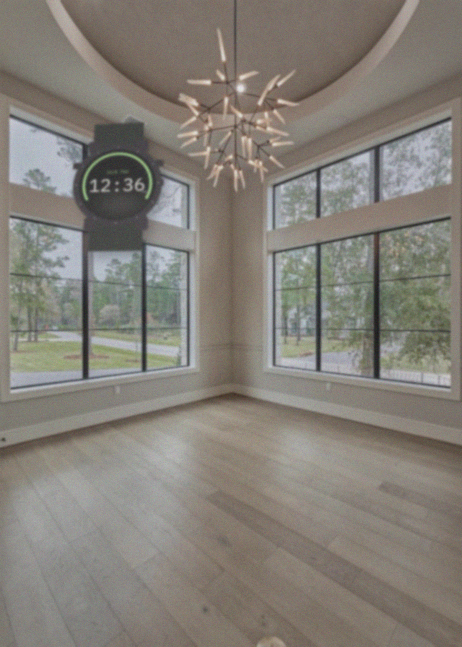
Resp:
12h36
